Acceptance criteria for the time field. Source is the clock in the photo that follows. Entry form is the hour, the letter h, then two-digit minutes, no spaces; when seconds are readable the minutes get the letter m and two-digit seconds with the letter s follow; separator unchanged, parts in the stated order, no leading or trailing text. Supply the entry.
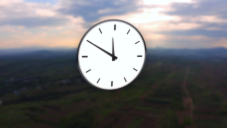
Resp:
11h50
